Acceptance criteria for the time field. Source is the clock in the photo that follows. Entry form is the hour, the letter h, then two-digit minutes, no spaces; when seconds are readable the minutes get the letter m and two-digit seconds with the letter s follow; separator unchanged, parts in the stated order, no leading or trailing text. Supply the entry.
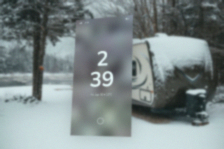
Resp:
2h39
